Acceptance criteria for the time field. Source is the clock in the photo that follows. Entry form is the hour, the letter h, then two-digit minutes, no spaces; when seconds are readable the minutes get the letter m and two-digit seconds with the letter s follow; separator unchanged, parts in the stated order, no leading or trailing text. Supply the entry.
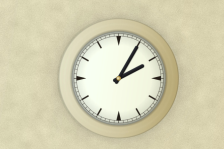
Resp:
2h05
